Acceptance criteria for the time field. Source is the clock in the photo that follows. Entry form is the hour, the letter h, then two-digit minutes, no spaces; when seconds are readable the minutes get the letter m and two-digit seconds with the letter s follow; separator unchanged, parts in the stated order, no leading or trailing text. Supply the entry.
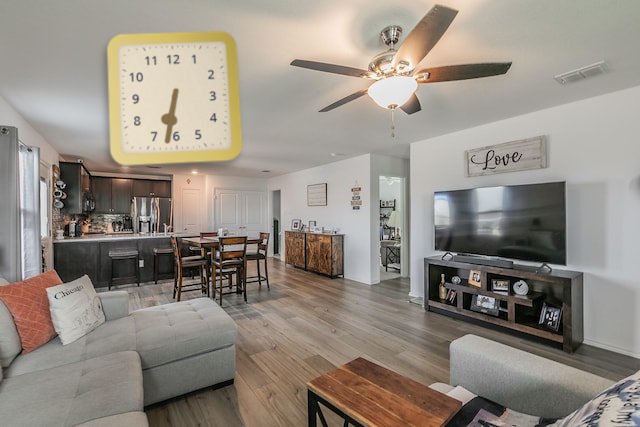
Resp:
6h32
